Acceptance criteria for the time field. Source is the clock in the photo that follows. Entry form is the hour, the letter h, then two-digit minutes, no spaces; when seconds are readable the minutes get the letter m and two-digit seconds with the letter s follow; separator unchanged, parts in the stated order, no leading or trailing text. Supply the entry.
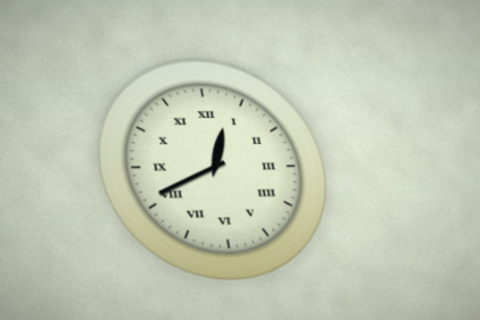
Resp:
12h41
